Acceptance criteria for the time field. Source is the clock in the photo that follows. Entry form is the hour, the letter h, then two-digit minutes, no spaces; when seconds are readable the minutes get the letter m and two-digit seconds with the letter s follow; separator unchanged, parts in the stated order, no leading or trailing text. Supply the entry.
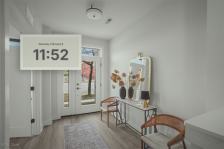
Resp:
11h52
